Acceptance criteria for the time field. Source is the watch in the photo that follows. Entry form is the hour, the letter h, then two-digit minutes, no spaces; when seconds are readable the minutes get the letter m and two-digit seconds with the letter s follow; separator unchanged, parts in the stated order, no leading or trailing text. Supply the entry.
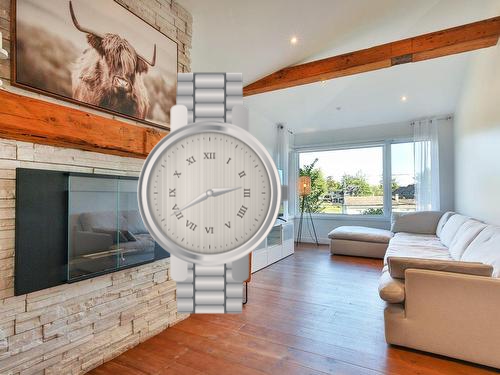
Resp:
2h40
